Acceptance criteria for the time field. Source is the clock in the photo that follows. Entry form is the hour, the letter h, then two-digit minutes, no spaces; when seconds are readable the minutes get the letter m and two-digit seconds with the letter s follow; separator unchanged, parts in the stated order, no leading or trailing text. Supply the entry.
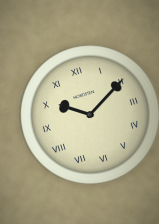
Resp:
10h10
